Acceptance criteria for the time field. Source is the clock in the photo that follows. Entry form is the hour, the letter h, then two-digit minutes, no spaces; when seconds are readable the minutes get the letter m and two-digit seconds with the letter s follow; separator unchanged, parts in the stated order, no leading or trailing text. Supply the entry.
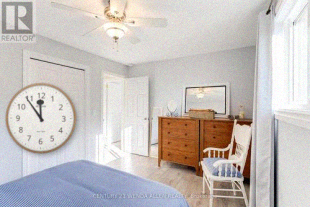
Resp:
11h54
